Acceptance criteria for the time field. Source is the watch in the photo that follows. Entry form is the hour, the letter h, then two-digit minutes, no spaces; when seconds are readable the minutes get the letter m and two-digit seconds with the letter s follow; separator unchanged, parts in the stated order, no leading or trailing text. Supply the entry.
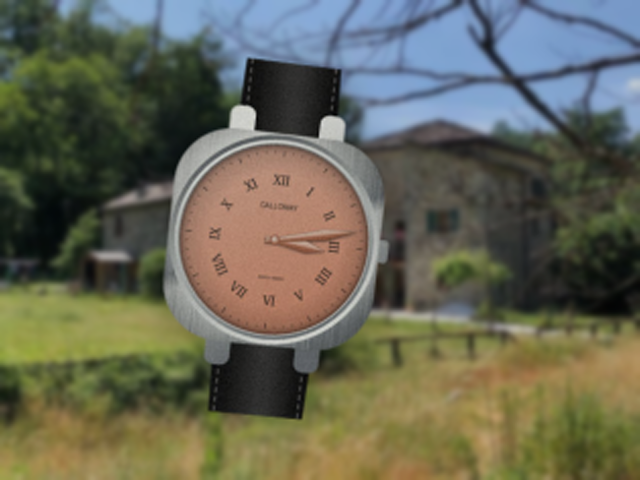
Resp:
3h13
